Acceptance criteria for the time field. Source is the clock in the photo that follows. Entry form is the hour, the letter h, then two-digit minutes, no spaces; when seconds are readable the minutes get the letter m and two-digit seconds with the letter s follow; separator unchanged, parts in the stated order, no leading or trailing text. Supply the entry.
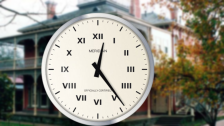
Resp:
12h24
